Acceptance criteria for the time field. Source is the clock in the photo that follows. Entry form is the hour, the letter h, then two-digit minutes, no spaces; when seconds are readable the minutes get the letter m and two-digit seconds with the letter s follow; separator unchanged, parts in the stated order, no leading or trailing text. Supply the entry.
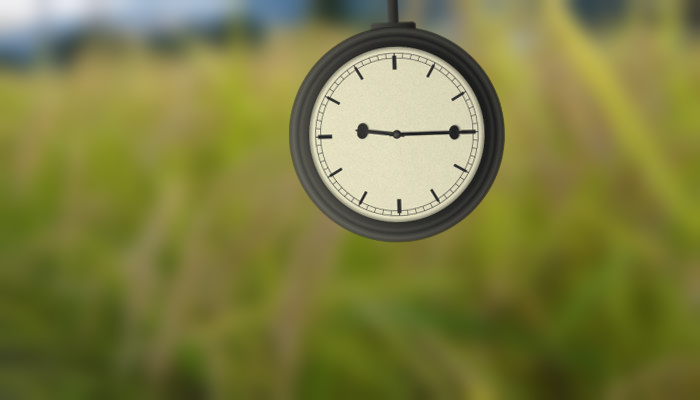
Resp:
9h15
